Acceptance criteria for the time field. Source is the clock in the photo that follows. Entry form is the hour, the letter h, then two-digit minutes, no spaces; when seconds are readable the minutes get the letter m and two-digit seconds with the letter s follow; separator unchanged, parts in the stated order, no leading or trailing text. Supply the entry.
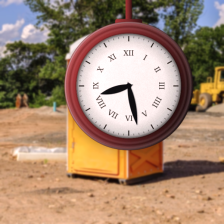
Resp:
8h28
